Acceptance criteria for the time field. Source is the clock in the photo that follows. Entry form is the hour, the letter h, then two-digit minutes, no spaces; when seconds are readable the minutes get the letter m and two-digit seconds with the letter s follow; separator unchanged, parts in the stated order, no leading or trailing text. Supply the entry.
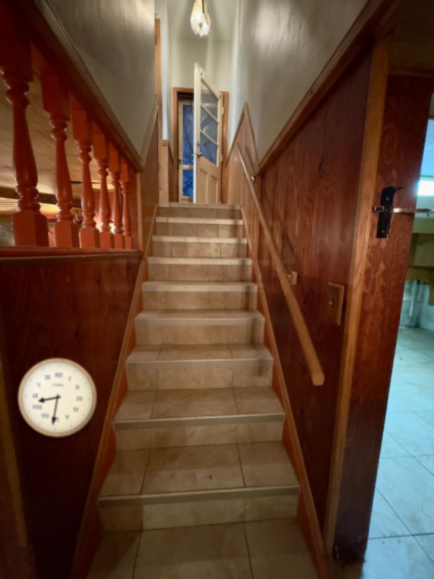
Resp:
8h31
